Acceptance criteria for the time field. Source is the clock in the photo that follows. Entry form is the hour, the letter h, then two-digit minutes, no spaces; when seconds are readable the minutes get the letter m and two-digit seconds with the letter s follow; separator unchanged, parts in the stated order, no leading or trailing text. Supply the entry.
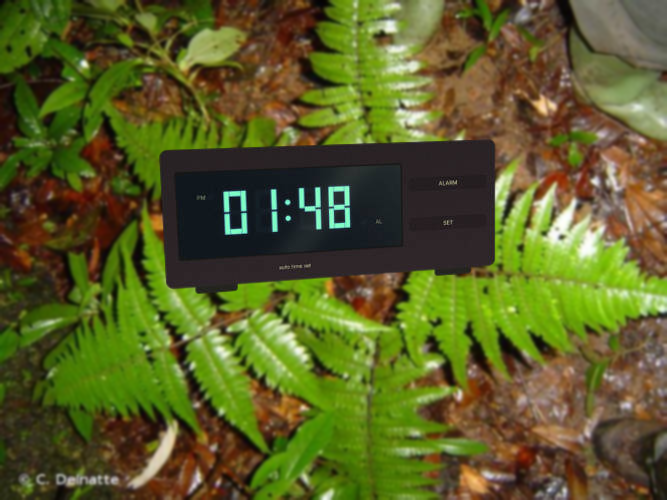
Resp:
1h48
